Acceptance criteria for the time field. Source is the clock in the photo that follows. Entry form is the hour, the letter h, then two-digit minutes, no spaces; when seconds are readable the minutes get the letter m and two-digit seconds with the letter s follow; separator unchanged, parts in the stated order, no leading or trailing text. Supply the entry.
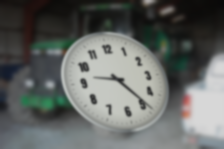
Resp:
9h24
